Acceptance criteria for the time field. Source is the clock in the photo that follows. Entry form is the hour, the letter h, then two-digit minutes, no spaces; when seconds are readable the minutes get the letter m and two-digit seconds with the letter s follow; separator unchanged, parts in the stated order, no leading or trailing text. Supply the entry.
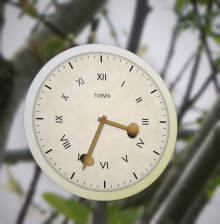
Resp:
3h34
